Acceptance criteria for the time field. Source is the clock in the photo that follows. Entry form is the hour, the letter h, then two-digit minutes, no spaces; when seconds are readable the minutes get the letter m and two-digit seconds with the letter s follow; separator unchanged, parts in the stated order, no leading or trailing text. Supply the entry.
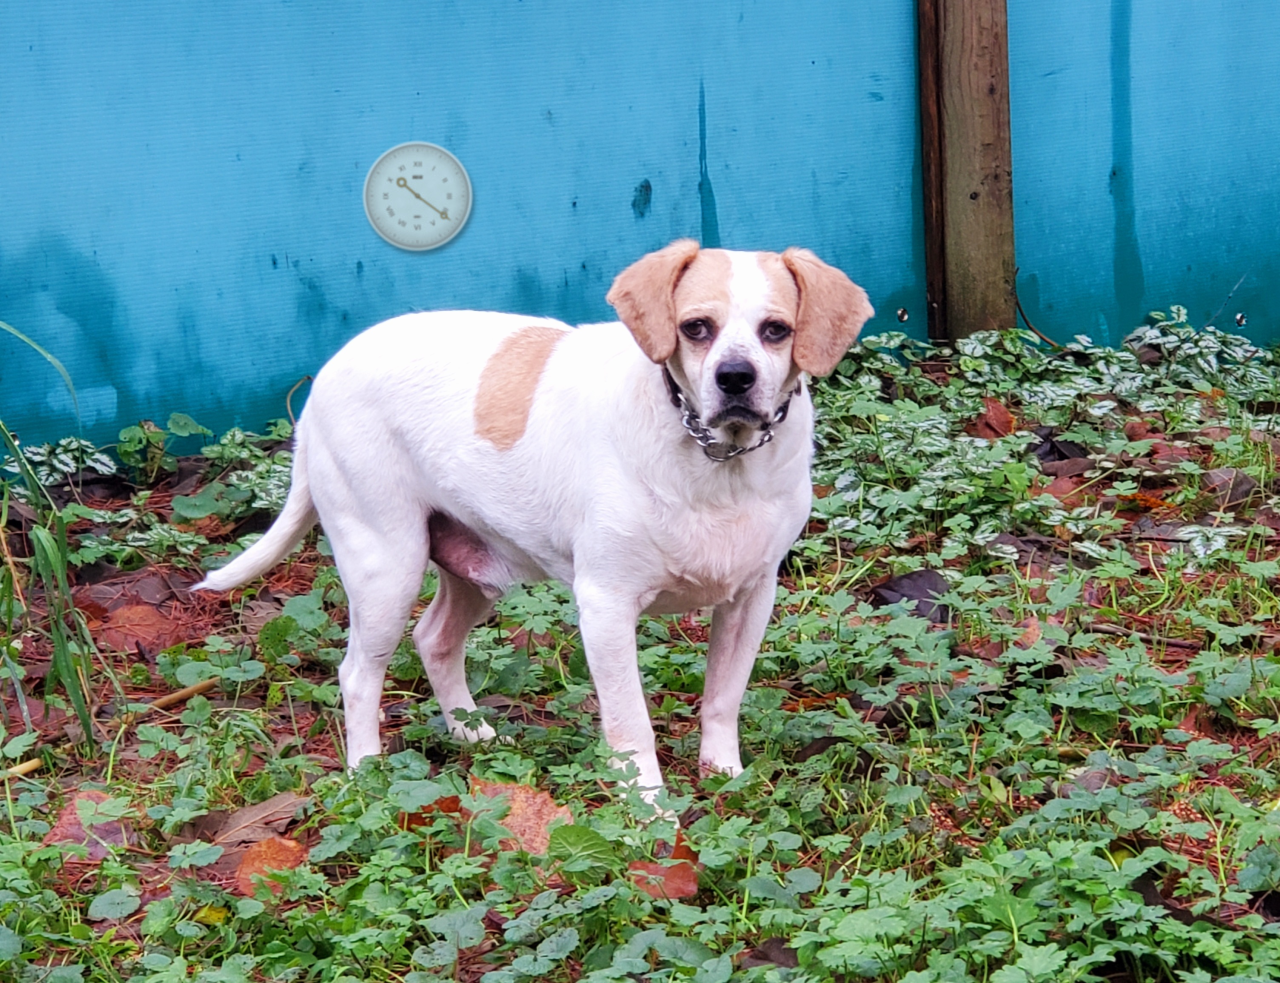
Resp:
10h21
